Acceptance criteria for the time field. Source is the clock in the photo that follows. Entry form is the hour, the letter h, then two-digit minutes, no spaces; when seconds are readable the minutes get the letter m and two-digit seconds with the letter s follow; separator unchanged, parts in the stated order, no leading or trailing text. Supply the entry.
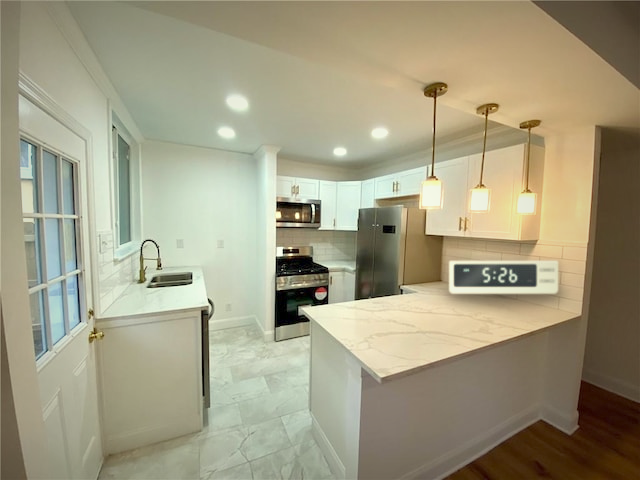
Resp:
5h26
